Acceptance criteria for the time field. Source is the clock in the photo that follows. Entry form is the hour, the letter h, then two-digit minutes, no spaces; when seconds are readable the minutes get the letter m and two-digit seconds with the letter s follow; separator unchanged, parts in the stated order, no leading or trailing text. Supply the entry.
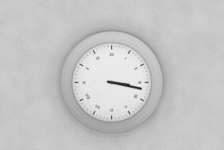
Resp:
3h17
